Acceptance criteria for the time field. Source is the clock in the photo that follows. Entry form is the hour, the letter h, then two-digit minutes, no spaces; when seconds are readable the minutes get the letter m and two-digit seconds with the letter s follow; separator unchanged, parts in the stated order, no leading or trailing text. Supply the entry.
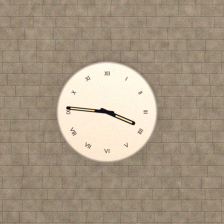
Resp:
3h46
